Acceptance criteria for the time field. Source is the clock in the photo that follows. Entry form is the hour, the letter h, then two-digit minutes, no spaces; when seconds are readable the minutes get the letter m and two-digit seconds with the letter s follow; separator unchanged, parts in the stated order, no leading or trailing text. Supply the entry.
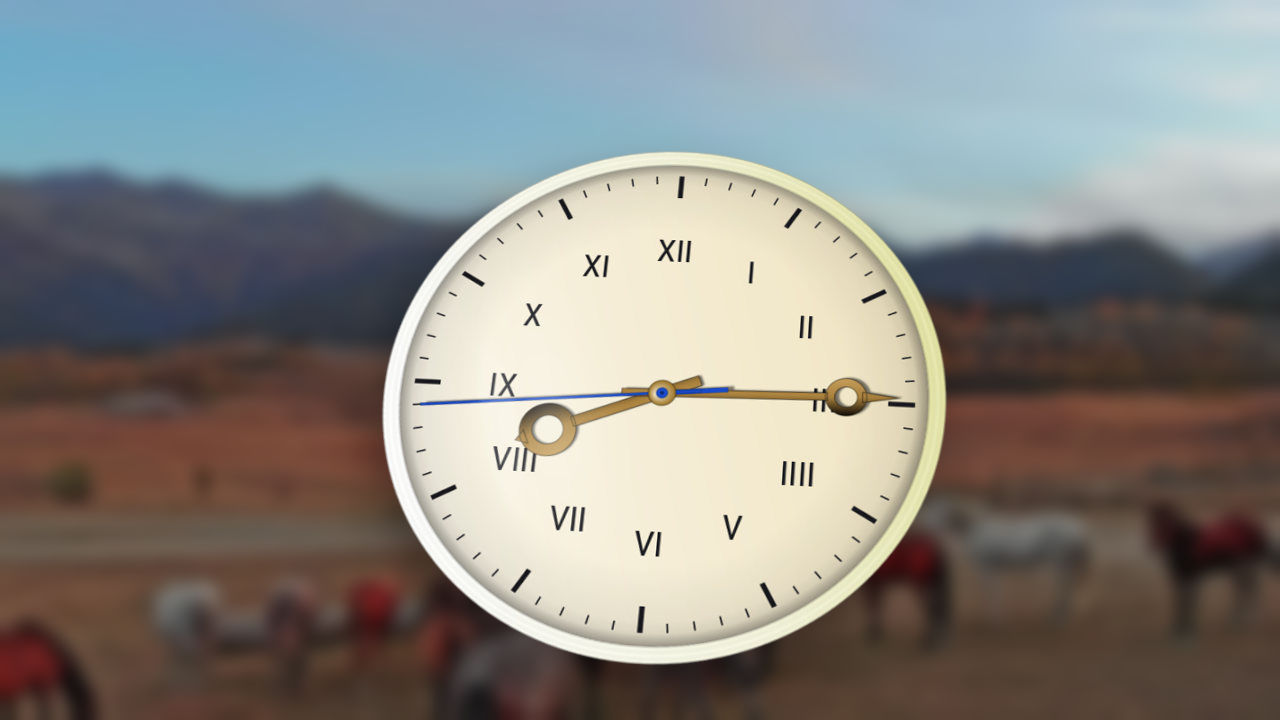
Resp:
8h14m44s
